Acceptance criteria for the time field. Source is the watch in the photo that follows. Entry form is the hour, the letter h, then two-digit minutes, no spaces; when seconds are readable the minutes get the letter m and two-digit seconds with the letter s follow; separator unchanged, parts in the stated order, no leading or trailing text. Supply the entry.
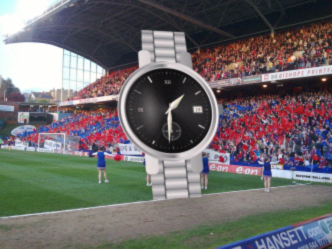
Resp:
1h31
